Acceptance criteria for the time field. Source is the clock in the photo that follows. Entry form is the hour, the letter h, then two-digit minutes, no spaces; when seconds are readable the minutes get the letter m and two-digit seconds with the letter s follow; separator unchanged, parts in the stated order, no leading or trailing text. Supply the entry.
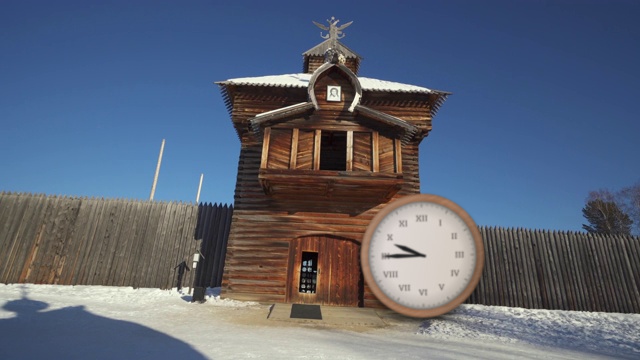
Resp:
9h45
